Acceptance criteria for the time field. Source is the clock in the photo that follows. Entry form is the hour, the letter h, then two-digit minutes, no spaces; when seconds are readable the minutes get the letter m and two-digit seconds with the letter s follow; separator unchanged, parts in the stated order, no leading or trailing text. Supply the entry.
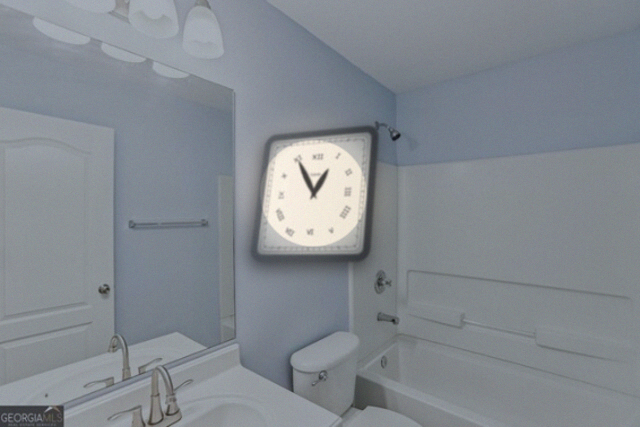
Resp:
12h55
